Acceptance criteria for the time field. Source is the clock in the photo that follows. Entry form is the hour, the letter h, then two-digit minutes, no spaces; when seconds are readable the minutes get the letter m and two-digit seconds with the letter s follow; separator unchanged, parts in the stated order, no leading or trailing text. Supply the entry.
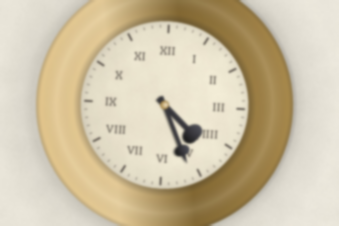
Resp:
4h26
